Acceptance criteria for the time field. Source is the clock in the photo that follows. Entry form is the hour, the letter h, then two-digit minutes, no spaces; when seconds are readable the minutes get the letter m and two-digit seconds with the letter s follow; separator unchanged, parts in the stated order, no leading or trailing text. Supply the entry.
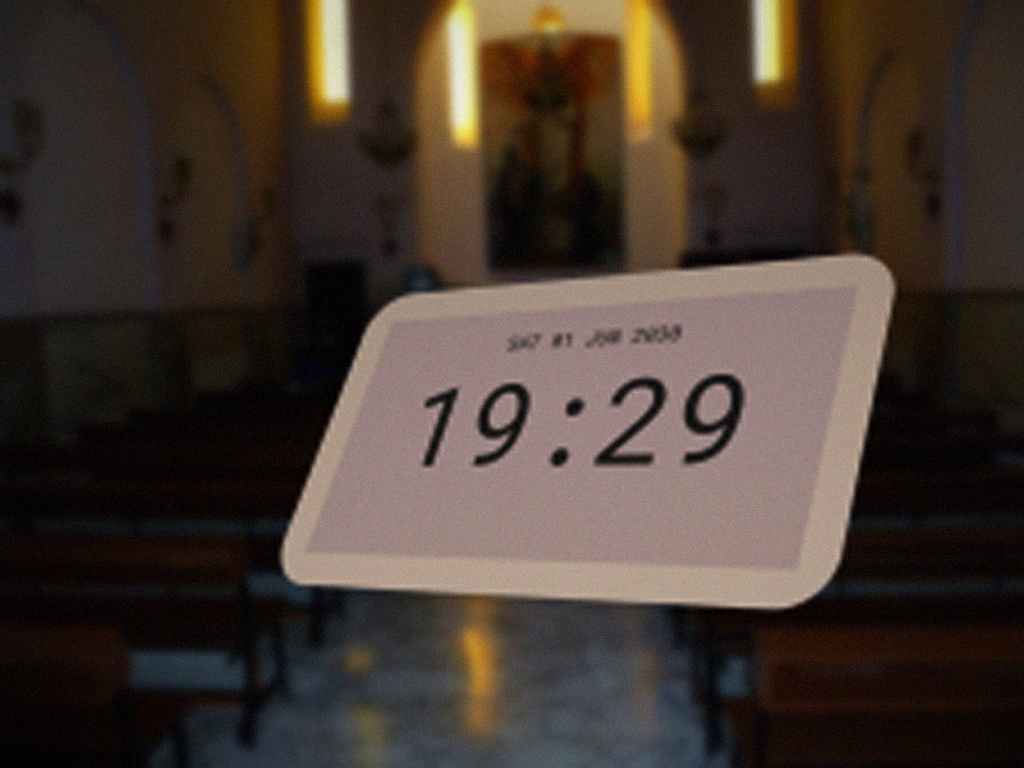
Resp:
19h29
